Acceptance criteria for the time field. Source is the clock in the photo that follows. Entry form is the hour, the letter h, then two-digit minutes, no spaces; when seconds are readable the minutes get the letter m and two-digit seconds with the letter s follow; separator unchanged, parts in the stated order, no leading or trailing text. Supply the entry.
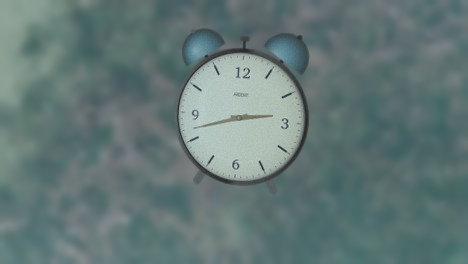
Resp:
2h42
